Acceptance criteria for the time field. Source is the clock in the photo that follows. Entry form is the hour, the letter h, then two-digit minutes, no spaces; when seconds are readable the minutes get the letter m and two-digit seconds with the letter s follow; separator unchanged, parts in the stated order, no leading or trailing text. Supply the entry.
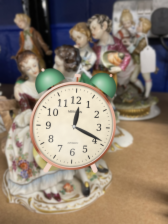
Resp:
12h19
